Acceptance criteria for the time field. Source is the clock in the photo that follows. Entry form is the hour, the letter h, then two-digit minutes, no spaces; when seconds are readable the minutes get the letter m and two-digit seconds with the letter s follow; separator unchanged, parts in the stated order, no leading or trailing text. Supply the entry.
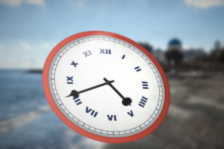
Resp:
4h41
